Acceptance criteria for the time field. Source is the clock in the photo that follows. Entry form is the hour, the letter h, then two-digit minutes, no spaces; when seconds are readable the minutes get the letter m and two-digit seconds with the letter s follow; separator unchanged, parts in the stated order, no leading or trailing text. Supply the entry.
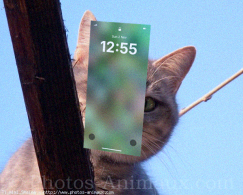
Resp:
12h55
